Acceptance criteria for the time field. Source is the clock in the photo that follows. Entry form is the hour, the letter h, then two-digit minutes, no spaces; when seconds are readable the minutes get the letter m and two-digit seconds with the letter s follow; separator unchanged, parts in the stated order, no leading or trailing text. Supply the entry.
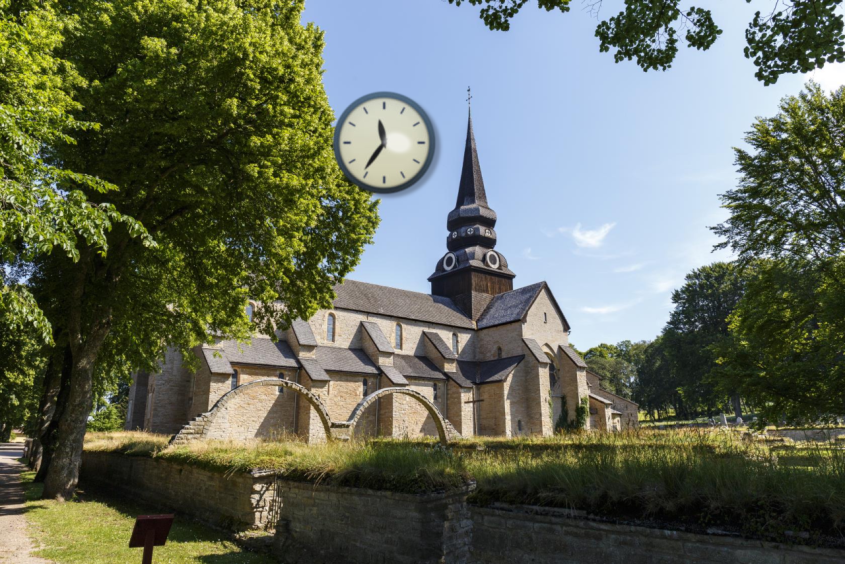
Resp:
11h36
